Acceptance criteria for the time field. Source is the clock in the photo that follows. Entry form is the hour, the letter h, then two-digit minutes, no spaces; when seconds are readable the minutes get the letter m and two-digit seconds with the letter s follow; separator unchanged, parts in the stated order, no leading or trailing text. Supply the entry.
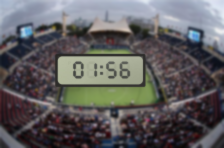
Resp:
1h56
